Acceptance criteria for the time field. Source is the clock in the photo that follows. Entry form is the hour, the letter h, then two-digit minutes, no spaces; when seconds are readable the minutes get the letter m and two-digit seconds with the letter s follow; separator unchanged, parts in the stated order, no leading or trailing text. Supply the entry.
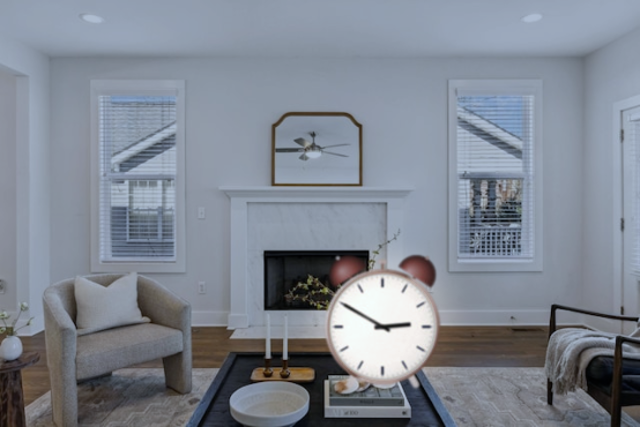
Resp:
2h50
